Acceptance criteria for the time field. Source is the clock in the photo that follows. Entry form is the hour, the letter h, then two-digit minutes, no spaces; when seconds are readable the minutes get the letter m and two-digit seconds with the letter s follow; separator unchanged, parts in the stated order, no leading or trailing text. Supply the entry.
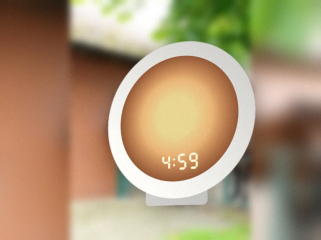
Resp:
4h59
